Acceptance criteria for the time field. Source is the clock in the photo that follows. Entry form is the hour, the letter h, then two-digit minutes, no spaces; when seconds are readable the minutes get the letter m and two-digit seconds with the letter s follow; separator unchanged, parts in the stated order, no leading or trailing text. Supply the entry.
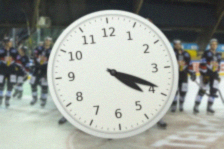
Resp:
4h19
